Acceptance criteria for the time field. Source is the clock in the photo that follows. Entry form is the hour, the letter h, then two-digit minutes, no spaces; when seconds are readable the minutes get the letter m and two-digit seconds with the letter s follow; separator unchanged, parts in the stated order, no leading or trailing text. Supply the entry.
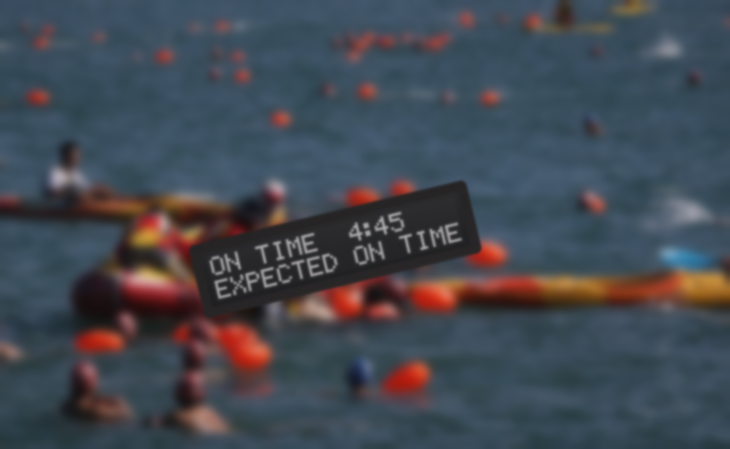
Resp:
4h45
